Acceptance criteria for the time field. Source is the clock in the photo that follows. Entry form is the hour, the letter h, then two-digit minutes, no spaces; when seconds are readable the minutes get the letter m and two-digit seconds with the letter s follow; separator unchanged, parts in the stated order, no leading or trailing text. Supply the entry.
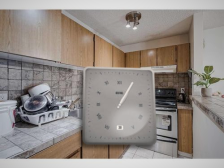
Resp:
1h05
